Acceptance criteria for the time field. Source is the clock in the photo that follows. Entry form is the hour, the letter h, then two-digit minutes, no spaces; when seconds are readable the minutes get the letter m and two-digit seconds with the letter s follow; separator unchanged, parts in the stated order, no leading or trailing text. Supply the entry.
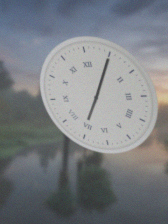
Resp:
7h05
